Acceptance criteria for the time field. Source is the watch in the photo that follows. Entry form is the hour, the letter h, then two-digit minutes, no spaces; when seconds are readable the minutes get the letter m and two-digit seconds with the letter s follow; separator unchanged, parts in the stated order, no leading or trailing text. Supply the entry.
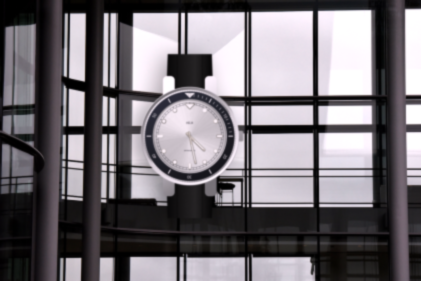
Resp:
4h28
